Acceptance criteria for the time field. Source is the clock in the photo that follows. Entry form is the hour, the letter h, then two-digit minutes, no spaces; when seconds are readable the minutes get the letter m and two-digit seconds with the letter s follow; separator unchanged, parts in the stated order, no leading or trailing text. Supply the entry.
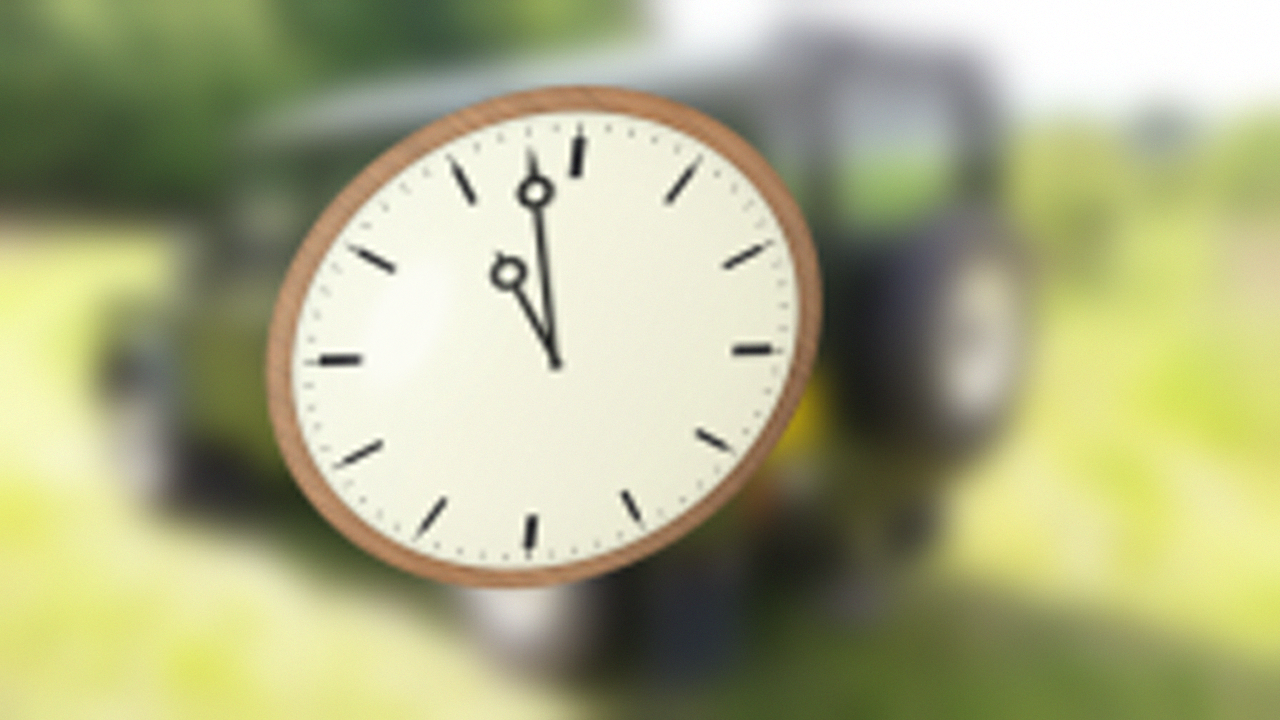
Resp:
10h58
